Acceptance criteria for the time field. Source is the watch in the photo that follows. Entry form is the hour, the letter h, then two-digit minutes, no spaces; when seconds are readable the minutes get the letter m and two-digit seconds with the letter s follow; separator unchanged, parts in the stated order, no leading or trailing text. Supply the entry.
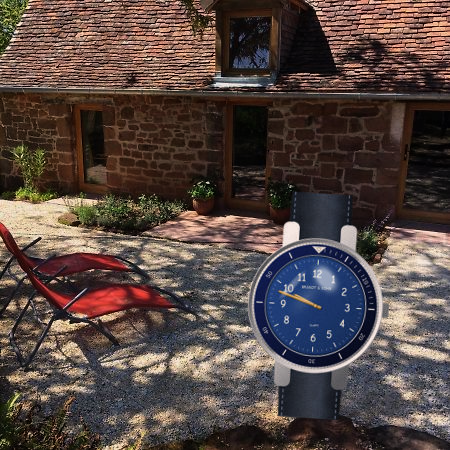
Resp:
9h48
